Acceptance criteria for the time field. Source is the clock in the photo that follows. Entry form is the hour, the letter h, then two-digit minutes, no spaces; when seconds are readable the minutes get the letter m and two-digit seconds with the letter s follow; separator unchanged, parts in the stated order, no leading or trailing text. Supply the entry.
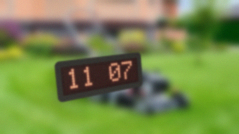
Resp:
11h07
